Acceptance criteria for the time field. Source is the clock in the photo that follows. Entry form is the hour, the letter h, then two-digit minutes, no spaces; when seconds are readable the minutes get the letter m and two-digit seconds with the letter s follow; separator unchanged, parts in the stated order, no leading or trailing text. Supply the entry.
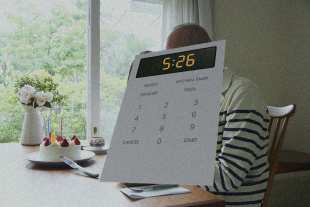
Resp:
5h26
